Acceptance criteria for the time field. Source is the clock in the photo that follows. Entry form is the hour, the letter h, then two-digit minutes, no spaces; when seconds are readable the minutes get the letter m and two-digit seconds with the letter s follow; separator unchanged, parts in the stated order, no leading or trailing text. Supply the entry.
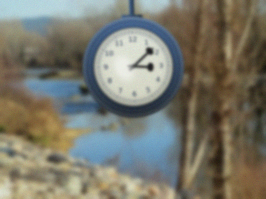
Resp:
3h08
